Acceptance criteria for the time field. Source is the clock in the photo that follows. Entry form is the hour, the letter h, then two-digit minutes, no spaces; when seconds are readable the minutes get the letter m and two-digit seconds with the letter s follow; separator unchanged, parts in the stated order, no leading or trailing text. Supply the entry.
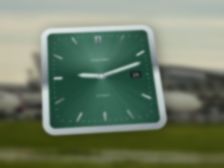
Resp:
9h12
